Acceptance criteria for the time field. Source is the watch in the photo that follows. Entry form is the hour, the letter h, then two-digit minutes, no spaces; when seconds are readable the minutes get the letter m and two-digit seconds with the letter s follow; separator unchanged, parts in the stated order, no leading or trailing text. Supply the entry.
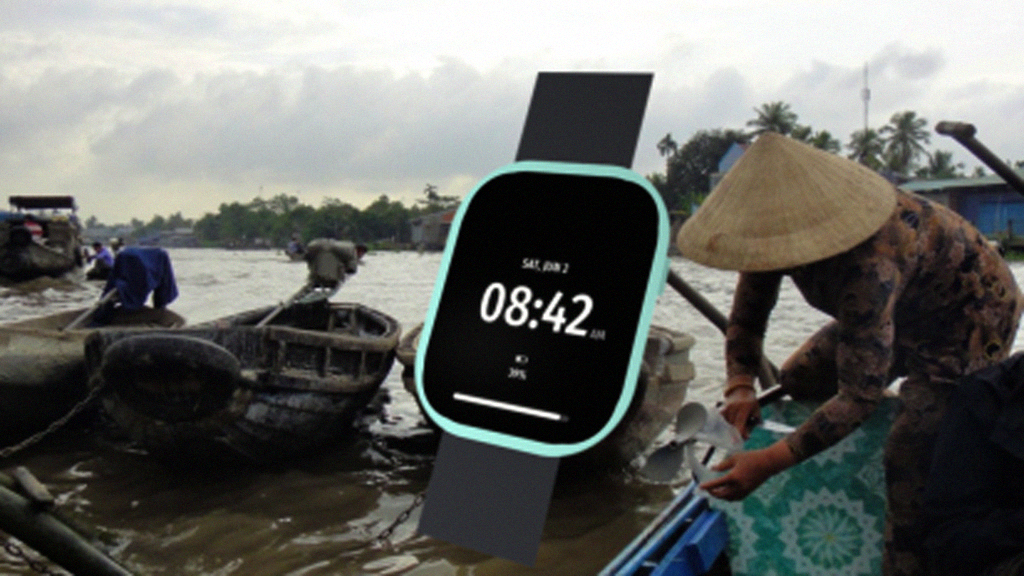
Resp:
8h42
